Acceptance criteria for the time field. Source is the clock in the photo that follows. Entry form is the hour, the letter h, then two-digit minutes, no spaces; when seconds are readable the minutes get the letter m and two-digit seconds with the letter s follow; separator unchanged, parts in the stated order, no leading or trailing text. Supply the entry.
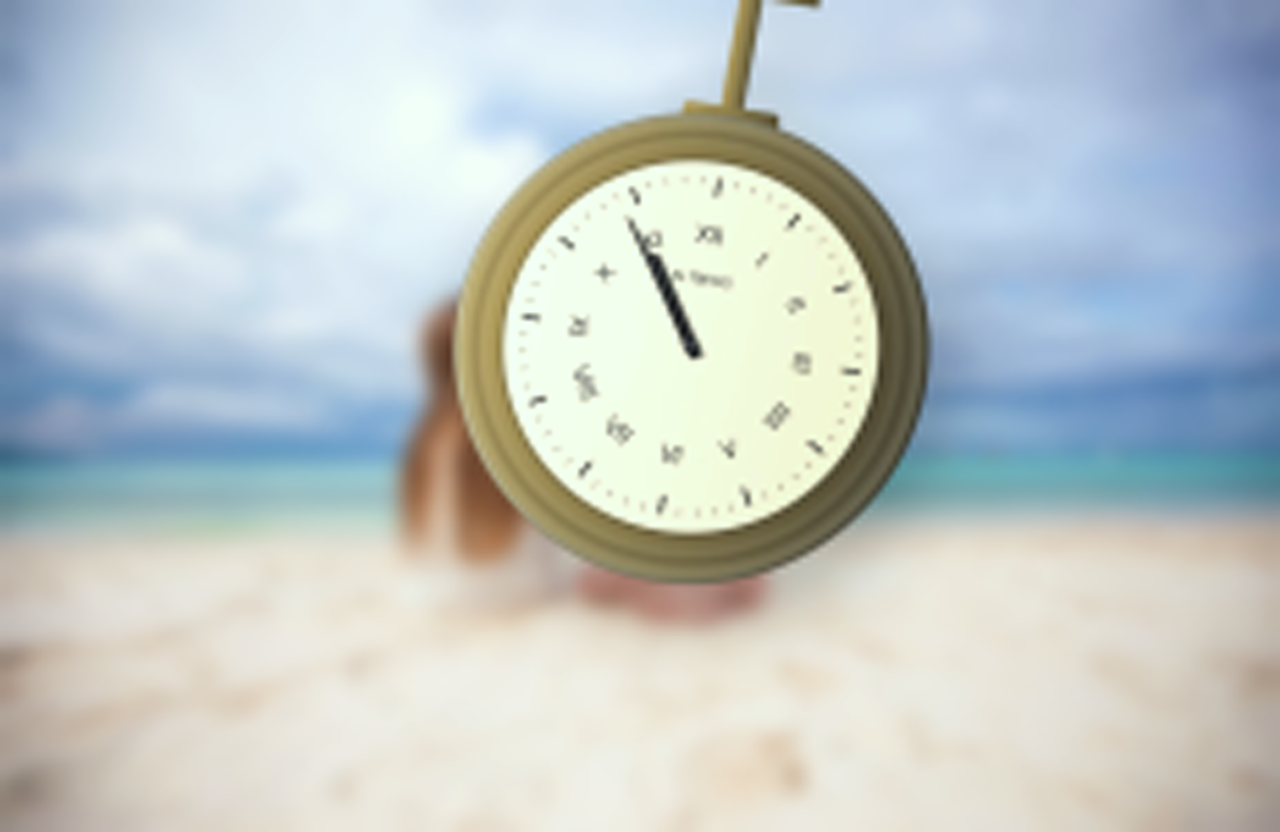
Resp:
10h54
